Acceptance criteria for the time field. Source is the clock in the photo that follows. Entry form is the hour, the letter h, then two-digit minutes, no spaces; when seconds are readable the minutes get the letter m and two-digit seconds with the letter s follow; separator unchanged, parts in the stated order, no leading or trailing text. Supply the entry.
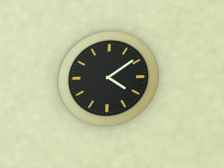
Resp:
4h09
